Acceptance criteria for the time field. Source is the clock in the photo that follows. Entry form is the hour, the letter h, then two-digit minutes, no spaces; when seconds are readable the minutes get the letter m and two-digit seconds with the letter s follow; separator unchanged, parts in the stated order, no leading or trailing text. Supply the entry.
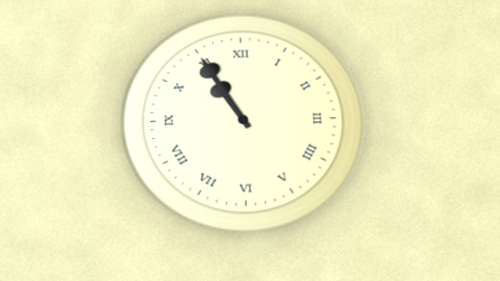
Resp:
10h55
